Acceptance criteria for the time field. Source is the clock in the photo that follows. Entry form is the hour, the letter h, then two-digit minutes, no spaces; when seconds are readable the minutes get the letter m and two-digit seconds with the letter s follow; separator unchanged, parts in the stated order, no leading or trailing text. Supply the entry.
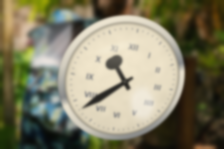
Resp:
10h38
